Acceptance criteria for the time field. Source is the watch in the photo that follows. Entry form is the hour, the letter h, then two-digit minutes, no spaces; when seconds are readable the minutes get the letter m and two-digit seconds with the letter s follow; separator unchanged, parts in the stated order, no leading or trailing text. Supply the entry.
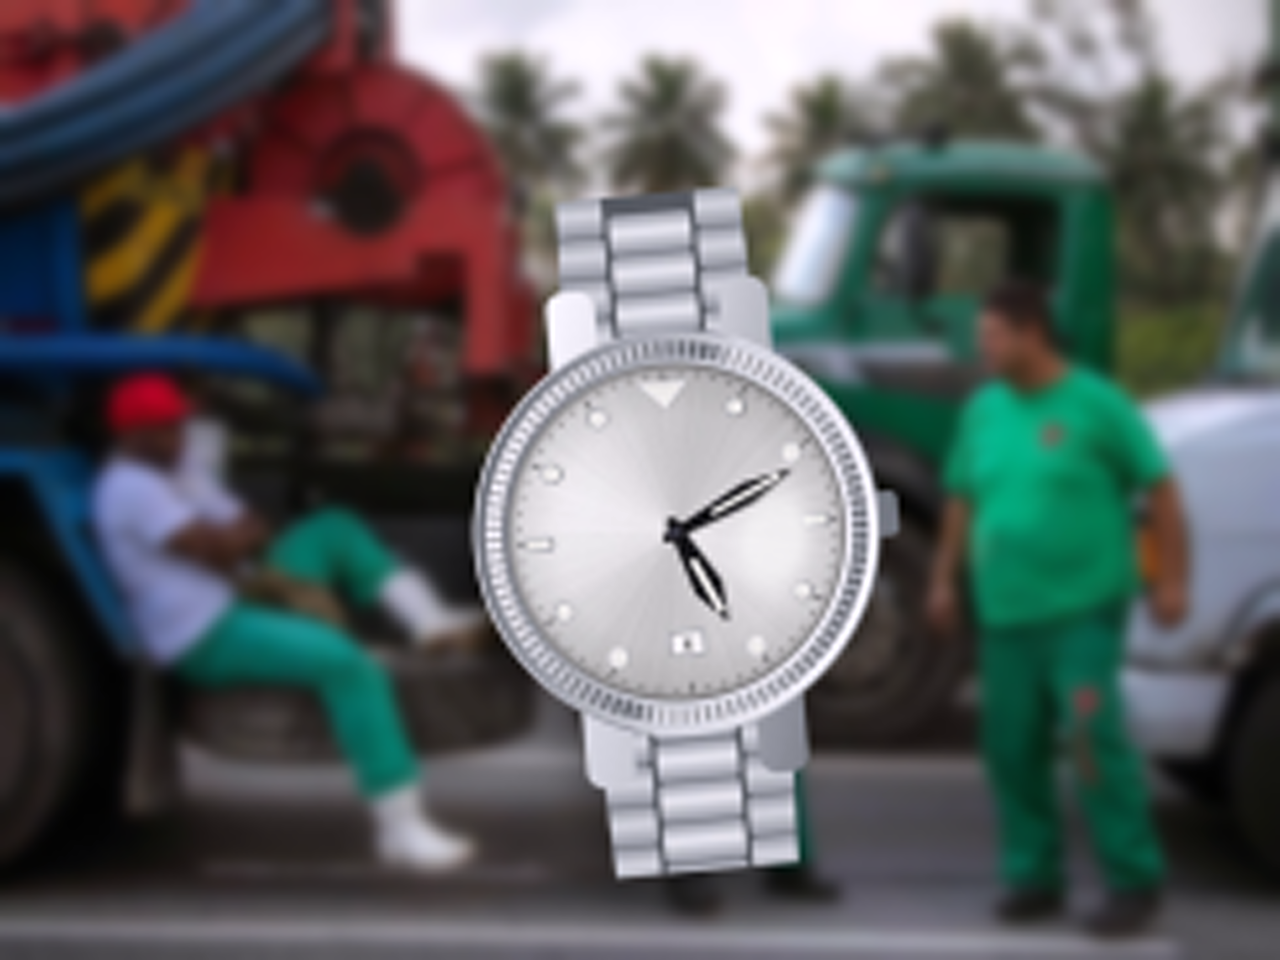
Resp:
5h11
